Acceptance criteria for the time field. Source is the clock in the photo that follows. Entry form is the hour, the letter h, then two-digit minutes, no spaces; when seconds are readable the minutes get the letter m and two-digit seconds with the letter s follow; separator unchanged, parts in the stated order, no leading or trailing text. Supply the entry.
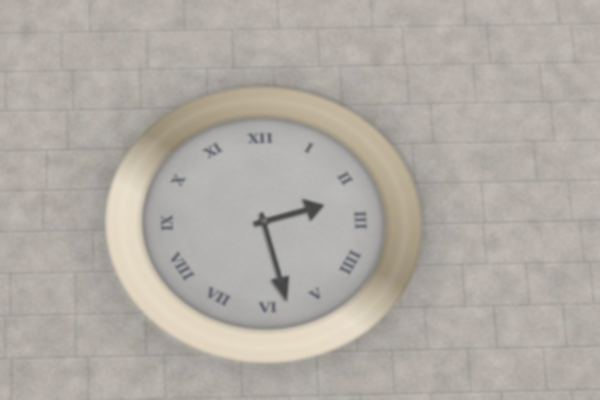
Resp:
2h28
